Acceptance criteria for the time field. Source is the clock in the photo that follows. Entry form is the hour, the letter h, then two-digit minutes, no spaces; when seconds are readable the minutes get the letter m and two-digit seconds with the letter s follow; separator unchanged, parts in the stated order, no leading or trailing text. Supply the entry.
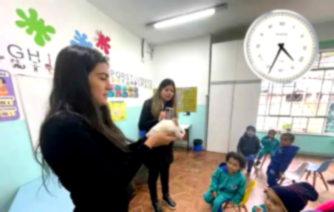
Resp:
4h34
